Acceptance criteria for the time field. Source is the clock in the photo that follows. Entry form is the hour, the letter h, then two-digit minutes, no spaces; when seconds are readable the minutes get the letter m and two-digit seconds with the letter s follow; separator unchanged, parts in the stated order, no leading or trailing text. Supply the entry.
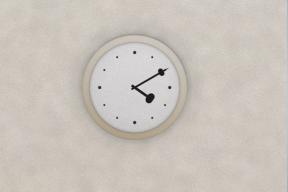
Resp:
4h10
